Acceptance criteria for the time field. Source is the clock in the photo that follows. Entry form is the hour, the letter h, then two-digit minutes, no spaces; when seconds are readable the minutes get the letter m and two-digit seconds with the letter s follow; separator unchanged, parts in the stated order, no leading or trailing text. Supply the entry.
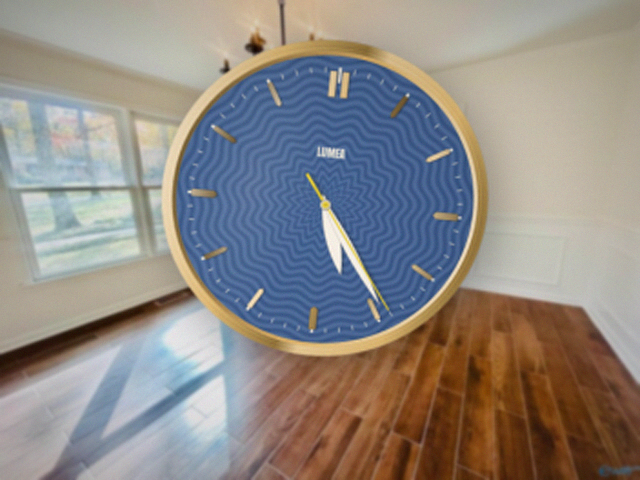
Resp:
5h24m24s
